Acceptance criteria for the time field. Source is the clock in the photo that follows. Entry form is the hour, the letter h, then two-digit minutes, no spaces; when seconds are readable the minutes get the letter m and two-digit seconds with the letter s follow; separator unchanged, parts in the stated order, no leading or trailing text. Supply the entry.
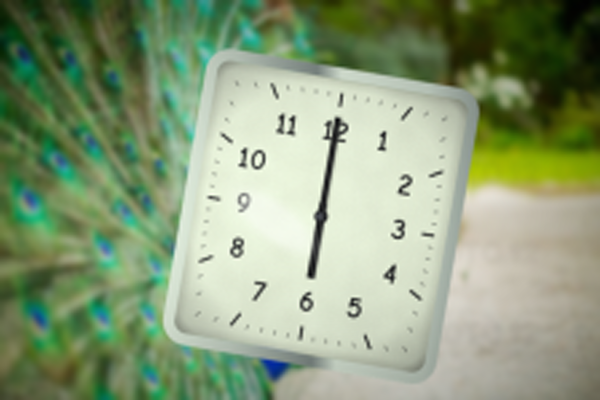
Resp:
6h00
